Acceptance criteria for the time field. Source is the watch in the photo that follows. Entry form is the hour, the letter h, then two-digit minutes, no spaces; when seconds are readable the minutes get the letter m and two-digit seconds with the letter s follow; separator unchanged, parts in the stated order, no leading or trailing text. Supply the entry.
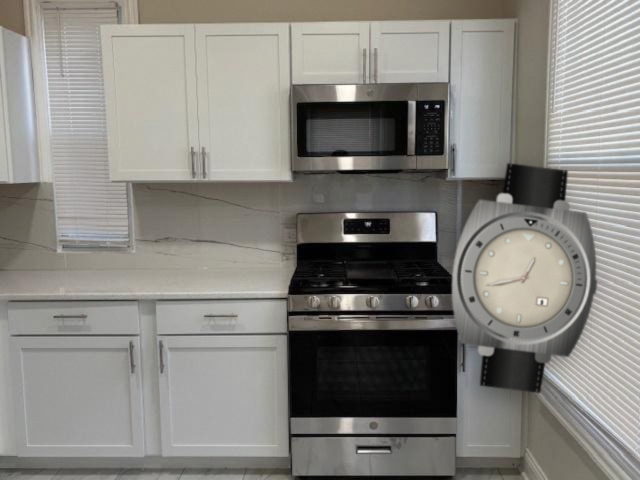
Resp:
12h42
